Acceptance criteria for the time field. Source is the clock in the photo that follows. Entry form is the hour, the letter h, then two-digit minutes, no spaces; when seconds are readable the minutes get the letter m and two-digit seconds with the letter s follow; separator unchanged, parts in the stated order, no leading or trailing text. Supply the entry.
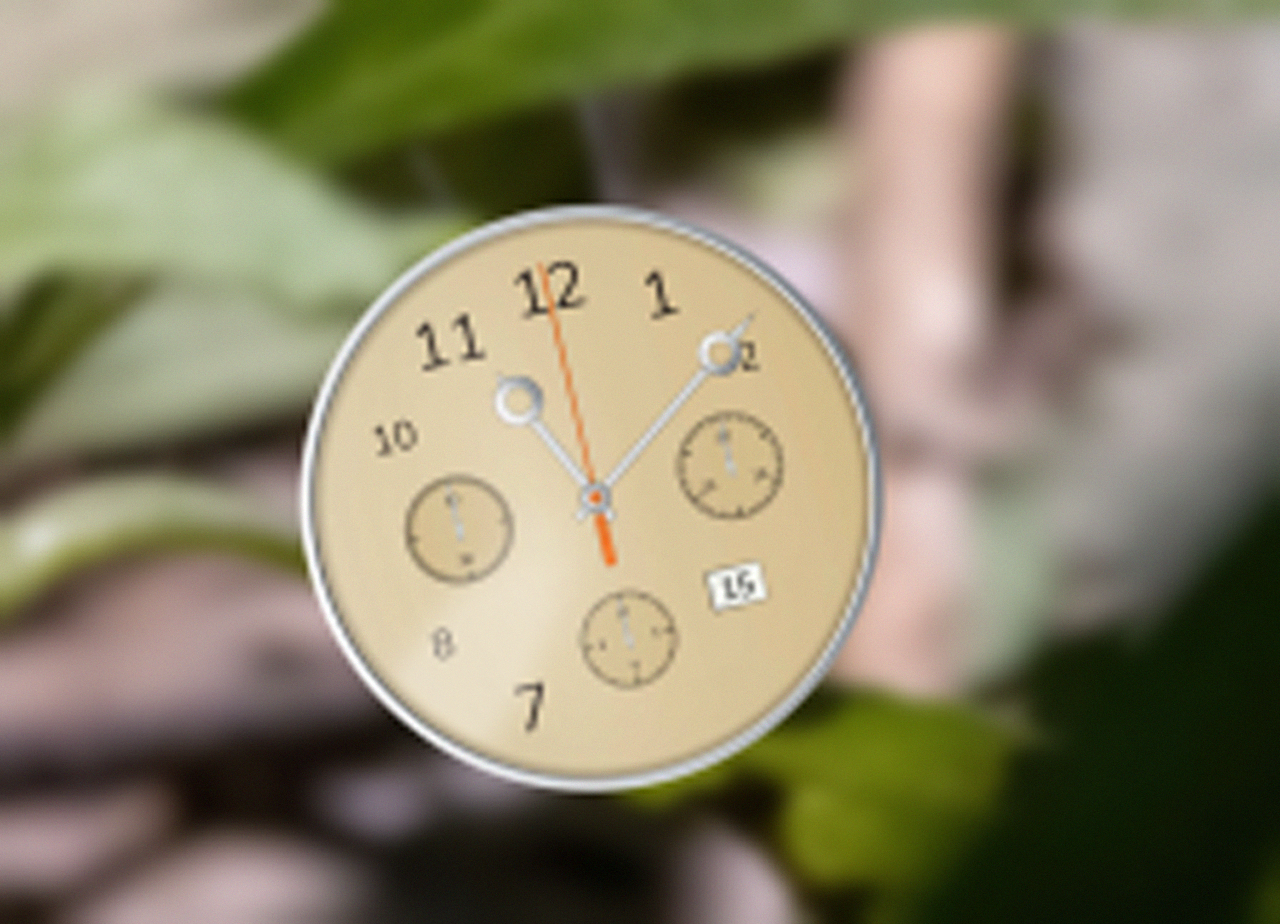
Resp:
11h09
